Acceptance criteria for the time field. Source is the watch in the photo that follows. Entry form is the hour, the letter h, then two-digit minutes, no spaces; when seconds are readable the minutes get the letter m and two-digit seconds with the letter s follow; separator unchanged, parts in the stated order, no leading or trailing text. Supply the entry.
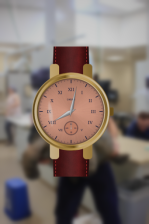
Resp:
8h02
